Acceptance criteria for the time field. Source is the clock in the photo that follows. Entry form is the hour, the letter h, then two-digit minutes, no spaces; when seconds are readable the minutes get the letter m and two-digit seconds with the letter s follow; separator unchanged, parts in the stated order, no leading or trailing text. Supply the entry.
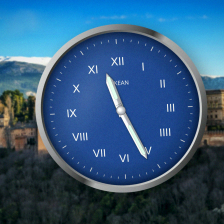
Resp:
11h26
